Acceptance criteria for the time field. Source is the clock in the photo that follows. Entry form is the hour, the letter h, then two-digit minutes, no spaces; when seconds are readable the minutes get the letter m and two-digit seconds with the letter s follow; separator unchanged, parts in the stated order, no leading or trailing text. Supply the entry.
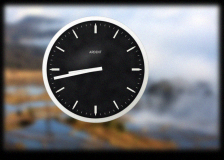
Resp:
8h43
